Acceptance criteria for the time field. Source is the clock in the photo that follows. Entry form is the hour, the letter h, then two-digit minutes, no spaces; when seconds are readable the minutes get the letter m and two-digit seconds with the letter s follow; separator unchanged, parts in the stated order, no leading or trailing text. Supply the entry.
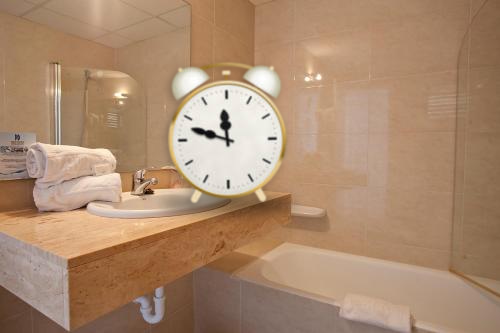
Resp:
11h48
